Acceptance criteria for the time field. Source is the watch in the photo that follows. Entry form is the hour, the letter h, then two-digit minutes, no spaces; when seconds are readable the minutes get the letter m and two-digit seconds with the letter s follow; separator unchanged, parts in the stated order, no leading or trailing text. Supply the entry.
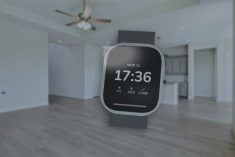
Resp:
17h36
